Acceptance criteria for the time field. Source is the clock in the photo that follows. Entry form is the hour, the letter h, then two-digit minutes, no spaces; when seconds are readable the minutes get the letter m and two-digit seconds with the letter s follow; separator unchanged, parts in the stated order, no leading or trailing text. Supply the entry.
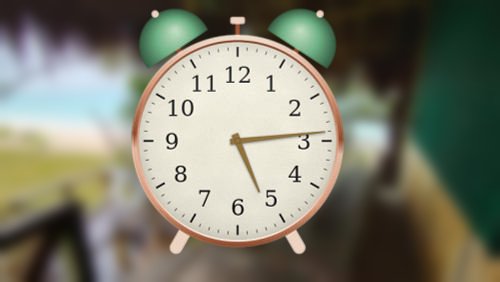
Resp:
5h14
